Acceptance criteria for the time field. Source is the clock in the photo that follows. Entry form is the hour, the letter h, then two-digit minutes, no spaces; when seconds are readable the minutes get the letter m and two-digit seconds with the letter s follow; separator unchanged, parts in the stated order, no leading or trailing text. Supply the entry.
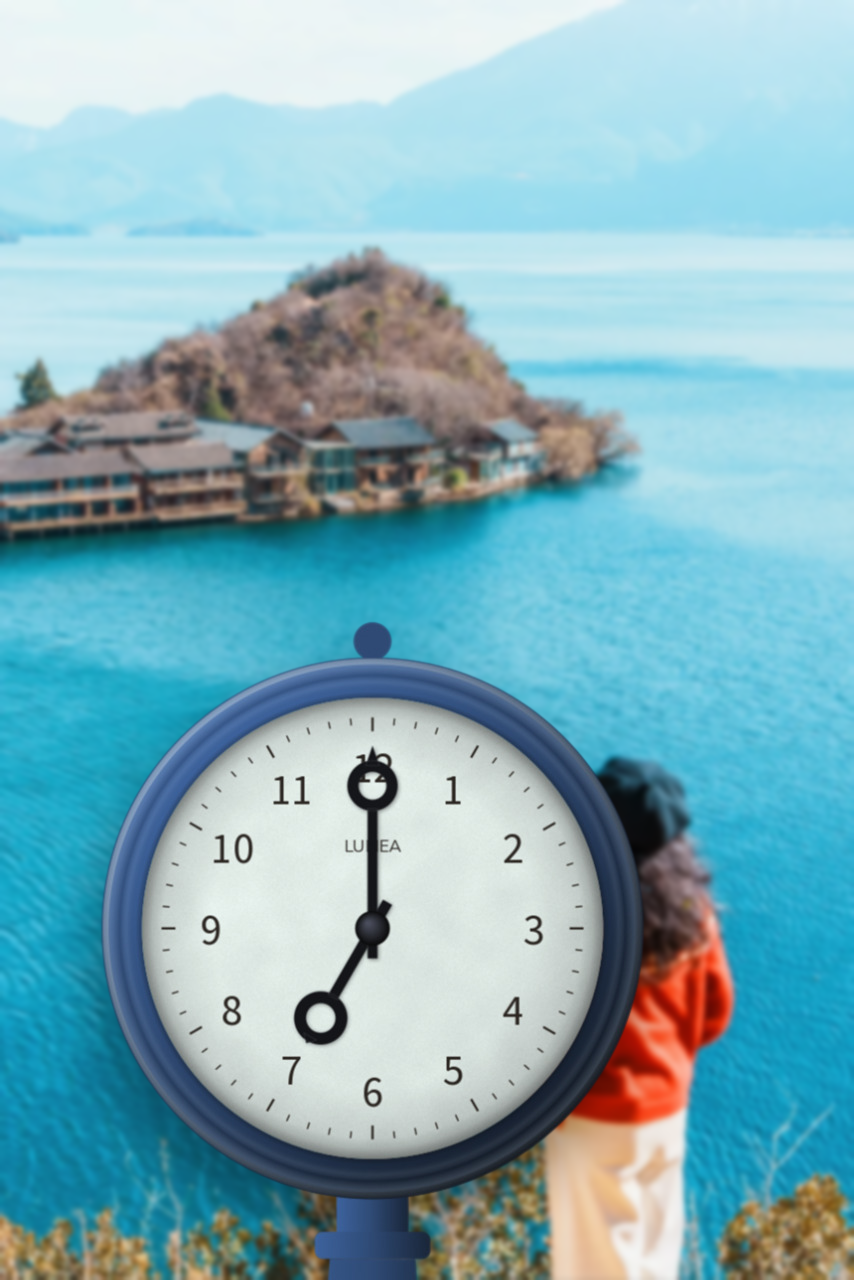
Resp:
7h00
